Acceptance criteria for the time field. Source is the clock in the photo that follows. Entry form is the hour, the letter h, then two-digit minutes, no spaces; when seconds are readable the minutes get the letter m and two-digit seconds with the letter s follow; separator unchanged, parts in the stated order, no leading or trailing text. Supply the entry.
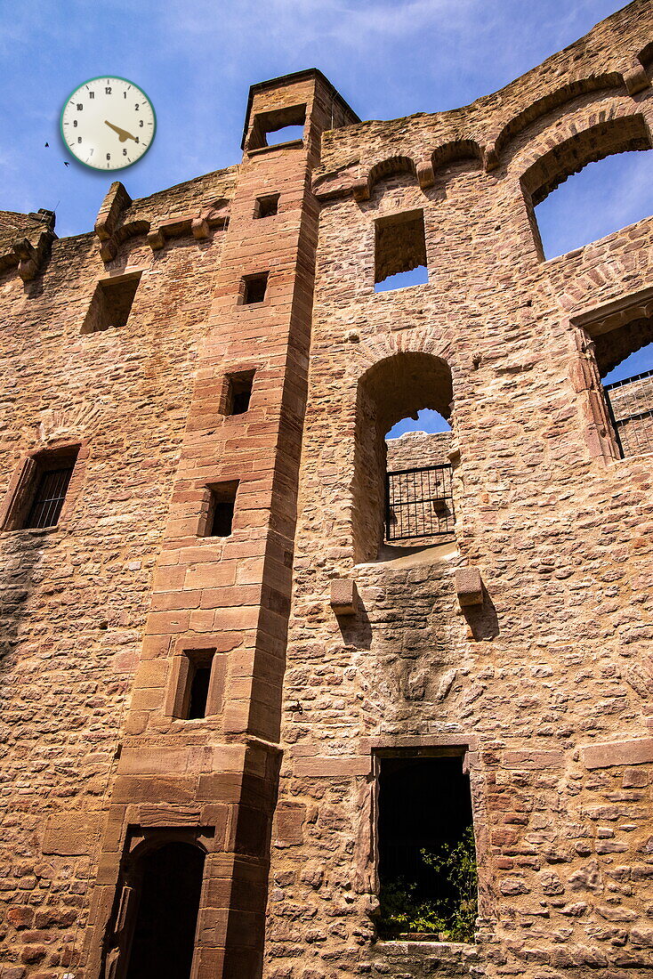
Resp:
4h20
